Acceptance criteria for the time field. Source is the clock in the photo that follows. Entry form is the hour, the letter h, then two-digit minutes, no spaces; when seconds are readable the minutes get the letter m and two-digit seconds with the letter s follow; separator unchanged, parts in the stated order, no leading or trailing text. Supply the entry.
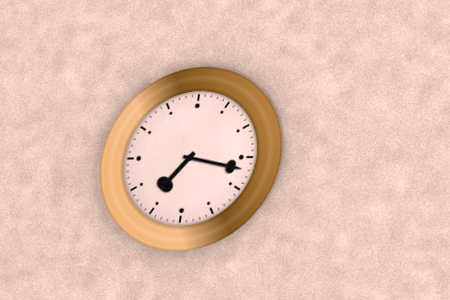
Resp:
7h17
